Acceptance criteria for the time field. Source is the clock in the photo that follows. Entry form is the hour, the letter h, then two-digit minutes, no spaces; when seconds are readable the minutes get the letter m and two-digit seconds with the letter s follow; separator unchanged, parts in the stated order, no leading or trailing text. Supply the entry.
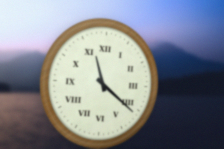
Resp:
11h21
